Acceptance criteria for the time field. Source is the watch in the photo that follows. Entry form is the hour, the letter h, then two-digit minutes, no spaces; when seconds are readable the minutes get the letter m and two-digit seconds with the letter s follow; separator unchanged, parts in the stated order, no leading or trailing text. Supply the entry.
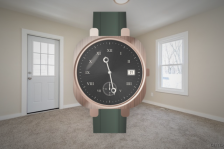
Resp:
11h28
